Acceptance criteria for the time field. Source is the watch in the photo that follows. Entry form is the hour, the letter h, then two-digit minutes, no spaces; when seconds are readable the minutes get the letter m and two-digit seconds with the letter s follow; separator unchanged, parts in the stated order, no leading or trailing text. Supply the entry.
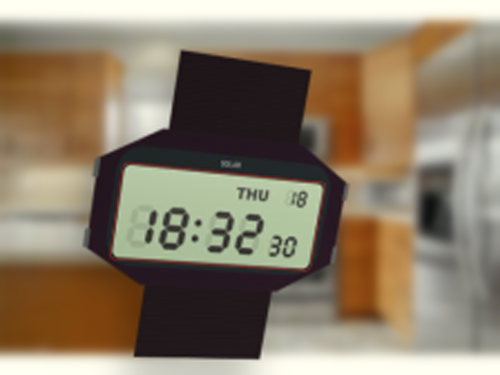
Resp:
18h32m30s
